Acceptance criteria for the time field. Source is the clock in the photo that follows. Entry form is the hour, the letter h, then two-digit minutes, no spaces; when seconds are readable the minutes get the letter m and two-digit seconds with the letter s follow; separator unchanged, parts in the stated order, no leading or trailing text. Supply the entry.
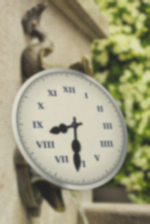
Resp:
8h31
